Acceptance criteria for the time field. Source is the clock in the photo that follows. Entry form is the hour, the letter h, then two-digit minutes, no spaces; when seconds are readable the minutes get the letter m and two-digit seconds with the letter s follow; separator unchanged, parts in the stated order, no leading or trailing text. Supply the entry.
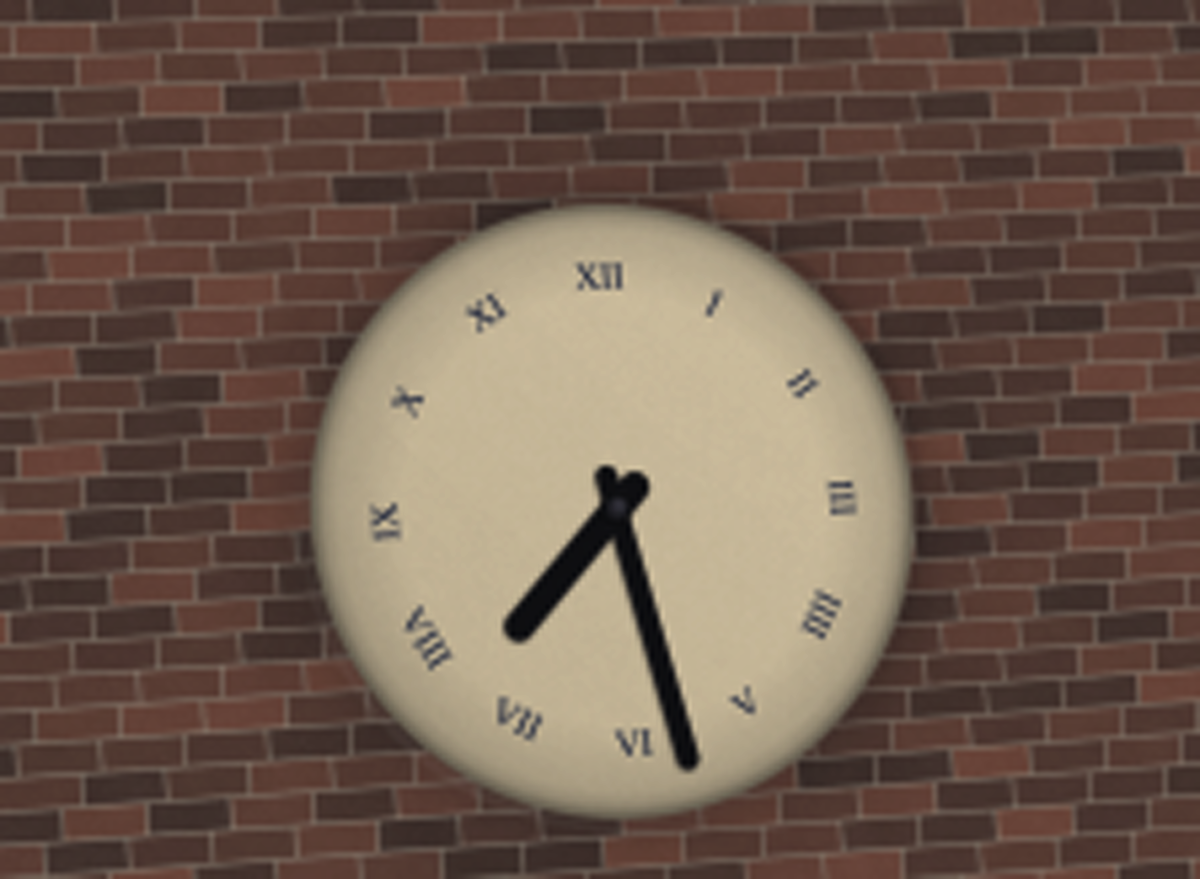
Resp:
7h28
